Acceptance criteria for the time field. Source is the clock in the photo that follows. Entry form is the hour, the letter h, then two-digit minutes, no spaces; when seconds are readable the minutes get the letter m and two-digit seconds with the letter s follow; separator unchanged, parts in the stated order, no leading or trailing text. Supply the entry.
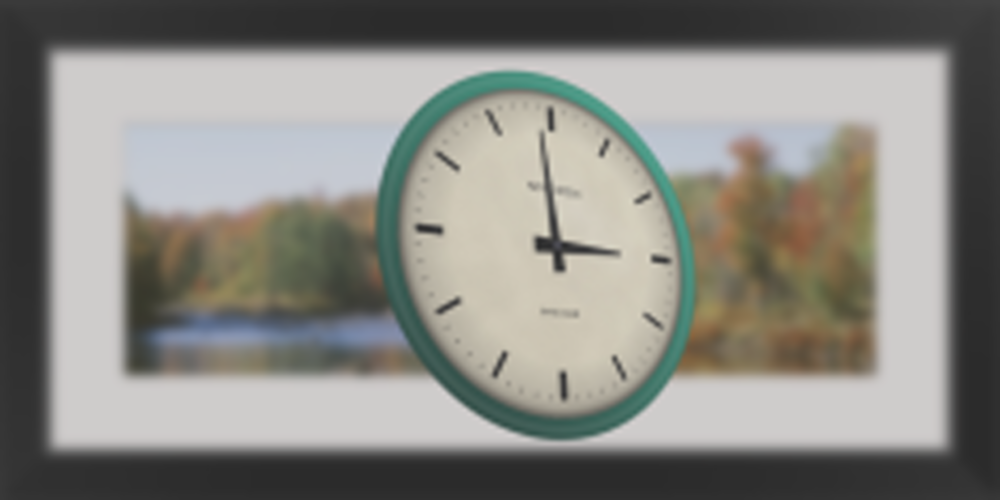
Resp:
2h59
